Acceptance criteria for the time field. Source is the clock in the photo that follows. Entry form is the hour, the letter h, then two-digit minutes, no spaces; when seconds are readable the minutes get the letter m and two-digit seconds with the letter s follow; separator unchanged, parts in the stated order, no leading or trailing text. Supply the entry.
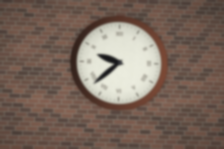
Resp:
9h38
